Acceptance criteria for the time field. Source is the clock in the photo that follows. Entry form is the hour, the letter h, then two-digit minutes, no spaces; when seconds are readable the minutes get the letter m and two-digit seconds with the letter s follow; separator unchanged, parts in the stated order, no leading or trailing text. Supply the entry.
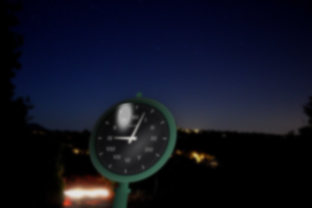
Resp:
9h03
